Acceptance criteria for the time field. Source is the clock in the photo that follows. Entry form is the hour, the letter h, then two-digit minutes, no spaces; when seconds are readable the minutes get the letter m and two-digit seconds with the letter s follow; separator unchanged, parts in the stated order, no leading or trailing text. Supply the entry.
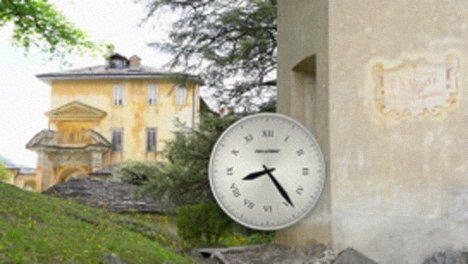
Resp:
8h24
